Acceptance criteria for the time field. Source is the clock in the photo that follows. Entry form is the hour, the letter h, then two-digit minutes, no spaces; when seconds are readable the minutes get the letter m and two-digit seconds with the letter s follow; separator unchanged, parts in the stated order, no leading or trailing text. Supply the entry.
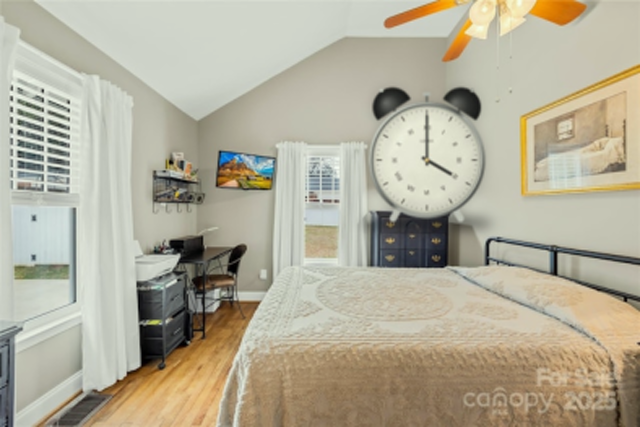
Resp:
4h00
